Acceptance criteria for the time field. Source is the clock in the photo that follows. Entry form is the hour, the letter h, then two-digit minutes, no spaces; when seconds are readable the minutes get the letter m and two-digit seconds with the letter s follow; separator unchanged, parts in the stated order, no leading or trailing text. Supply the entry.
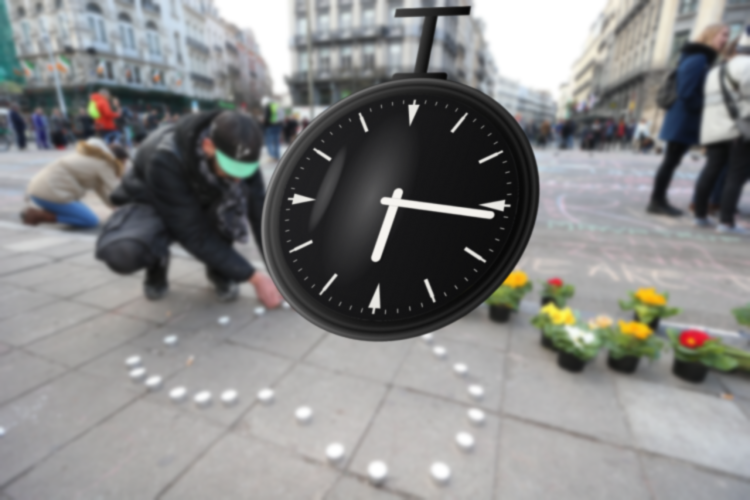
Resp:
6h16
